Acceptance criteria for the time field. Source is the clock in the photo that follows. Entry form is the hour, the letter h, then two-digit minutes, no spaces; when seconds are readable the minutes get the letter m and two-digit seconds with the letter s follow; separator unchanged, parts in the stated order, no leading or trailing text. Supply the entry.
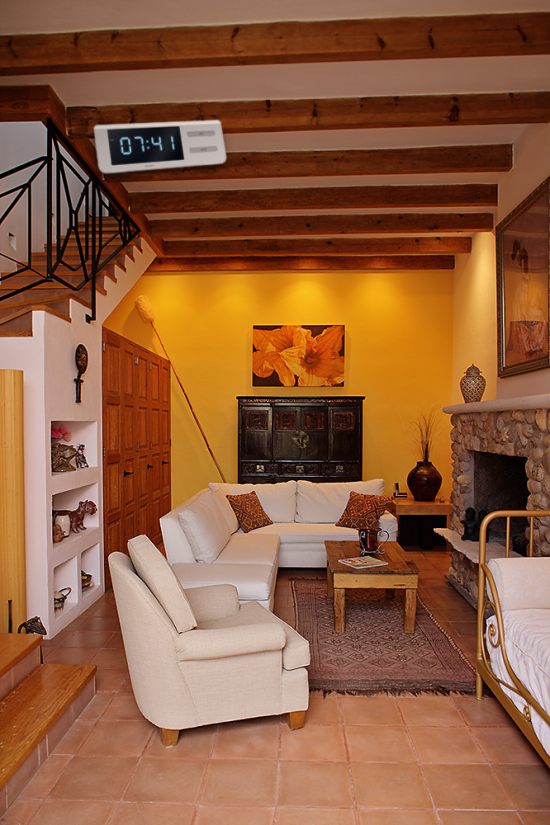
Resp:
7h41
